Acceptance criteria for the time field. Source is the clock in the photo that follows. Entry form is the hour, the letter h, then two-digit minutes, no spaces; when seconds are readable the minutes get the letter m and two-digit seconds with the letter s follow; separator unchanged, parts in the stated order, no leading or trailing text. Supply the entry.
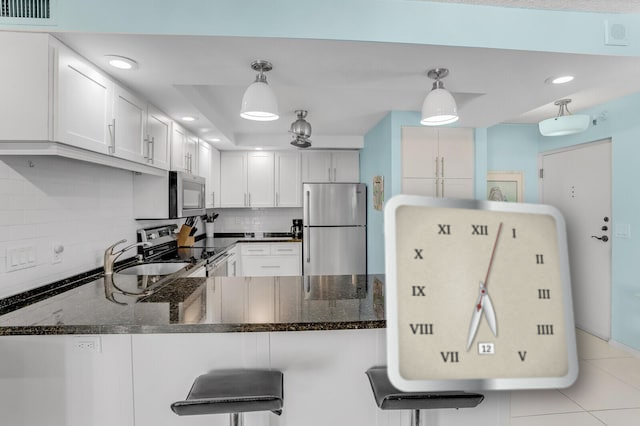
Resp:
5h33m03s
